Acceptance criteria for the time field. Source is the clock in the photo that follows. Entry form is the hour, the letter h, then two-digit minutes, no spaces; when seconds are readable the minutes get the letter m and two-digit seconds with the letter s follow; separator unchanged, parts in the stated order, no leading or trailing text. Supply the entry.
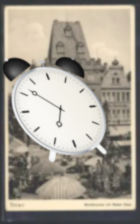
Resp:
6h52
